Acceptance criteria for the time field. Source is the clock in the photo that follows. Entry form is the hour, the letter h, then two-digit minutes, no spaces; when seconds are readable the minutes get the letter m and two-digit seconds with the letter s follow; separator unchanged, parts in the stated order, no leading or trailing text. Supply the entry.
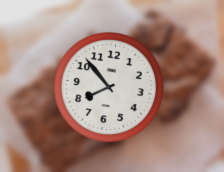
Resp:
7h52
